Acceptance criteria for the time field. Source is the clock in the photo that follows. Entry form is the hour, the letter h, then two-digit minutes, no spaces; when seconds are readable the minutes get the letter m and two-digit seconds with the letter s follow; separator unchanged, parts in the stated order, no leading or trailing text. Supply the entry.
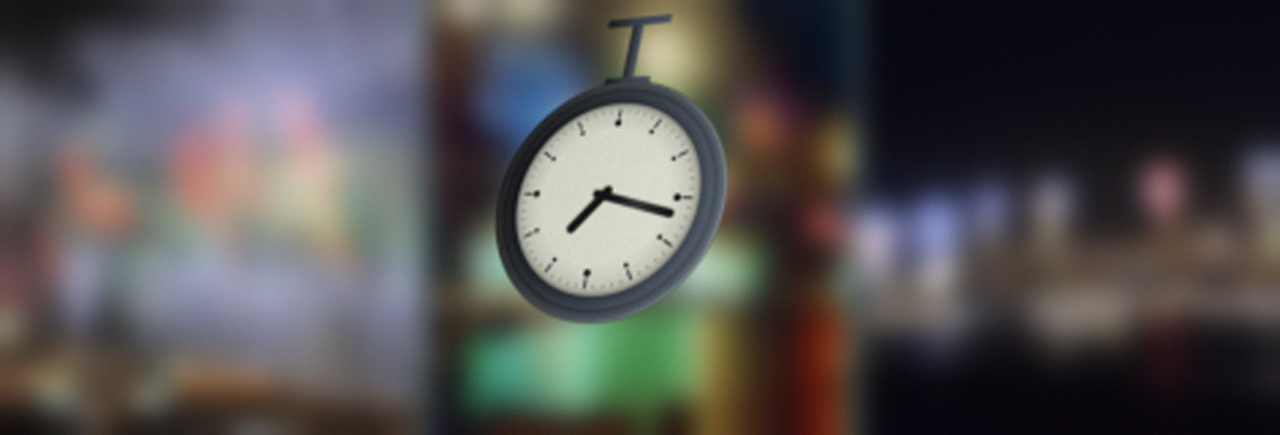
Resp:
7h17
